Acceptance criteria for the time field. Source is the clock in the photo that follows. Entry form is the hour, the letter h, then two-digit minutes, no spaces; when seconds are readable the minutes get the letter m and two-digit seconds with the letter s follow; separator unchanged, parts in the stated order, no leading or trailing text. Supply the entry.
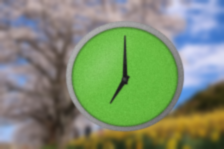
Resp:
7h00
